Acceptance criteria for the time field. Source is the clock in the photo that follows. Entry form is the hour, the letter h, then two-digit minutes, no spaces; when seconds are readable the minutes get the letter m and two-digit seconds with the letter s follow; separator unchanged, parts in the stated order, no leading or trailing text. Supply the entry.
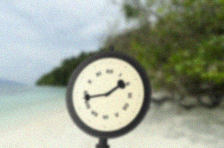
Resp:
1h43
